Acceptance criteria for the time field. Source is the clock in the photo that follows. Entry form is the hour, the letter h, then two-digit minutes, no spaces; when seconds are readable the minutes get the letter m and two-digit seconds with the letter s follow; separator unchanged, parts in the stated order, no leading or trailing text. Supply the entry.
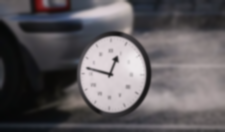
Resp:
12h47
